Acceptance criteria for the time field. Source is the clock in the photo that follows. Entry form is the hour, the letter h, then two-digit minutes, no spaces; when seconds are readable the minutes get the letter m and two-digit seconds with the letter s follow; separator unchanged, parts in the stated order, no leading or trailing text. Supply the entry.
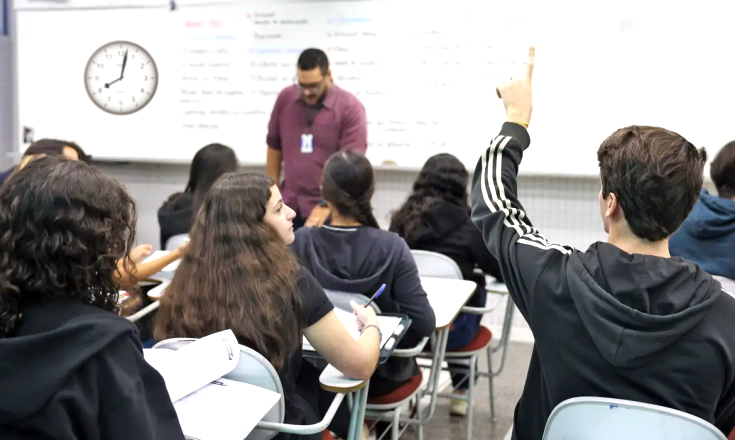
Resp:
8h02
